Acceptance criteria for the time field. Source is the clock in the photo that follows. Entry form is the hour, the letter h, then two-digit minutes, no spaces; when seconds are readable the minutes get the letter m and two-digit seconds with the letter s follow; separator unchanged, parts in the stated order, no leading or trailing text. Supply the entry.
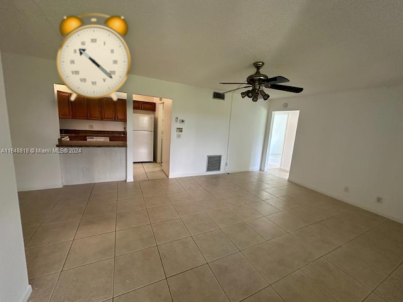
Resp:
10h22
